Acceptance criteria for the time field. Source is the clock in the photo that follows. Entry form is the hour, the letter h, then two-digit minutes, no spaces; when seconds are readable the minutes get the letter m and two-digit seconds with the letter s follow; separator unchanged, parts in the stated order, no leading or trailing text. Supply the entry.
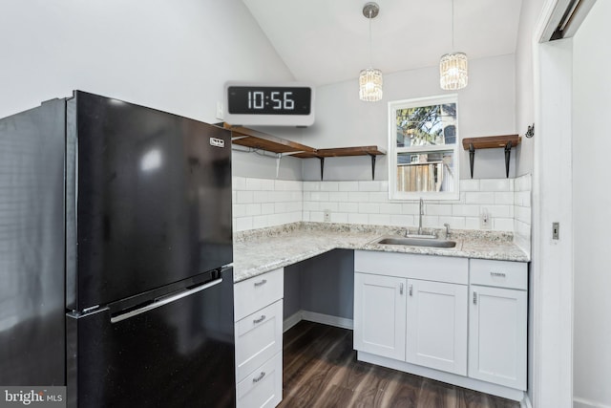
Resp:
10h56
